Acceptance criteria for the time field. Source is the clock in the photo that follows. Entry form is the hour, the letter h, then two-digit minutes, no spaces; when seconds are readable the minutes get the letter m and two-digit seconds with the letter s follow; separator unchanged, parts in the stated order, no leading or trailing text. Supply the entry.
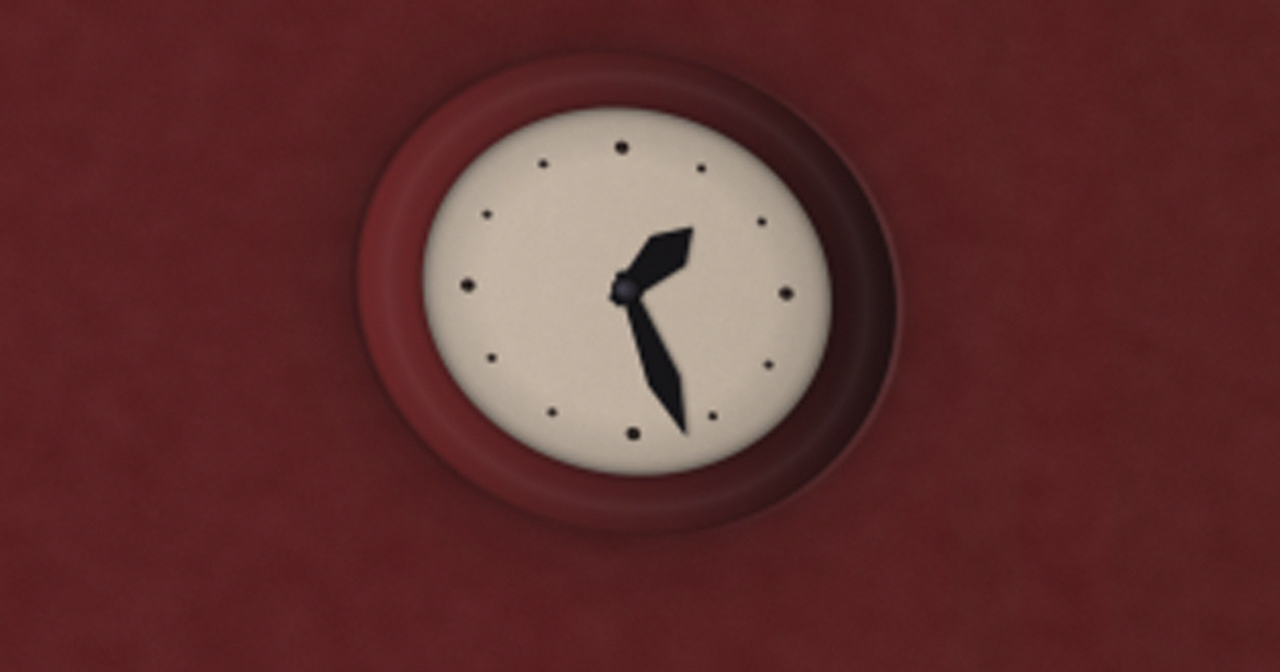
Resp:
1h27
